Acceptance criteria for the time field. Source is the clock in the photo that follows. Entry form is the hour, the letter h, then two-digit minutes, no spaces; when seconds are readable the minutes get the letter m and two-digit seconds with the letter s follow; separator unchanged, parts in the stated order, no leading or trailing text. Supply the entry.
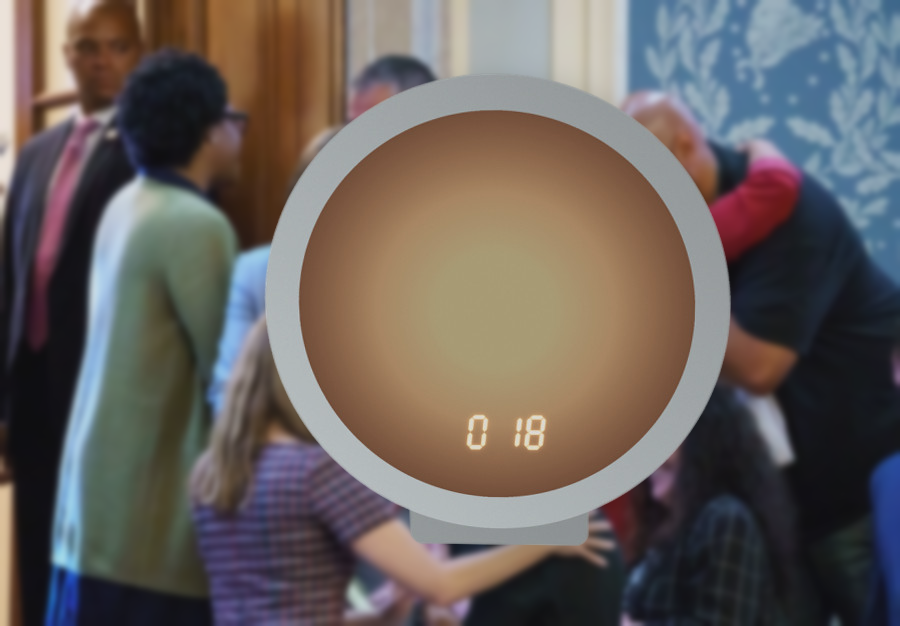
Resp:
0h18
